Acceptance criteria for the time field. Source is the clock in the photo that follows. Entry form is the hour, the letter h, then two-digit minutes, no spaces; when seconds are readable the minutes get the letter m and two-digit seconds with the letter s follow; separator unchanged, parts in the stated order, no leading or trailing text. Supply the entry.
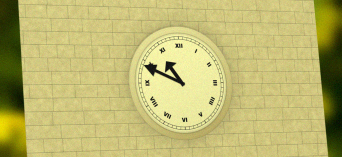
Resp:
10h49
